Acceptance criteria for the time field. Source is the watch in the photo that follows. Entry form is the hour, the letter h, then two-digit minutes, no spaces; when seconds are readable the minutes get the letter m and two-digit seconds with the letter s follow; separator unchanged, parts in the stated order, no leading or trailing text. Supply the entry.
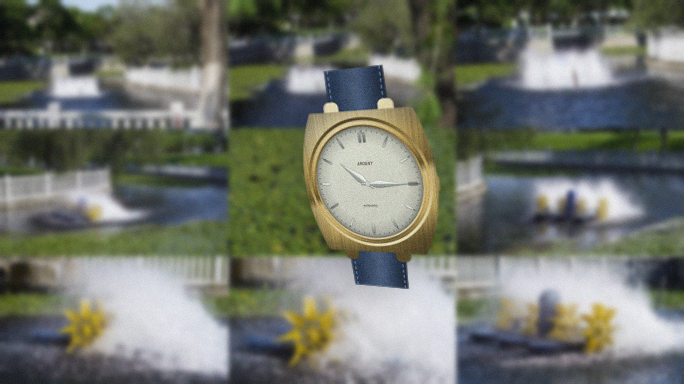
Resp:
10h15
